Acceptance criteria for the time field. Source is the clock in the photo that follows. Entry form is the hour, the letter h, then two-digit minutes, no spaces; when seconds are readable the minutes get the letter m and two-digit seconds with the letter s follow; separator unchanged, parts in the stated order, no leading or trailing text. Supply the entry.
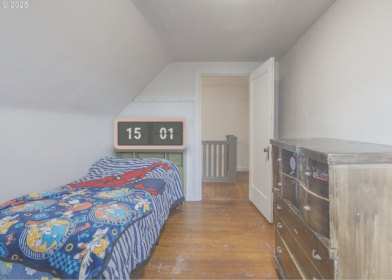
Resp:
15h01
